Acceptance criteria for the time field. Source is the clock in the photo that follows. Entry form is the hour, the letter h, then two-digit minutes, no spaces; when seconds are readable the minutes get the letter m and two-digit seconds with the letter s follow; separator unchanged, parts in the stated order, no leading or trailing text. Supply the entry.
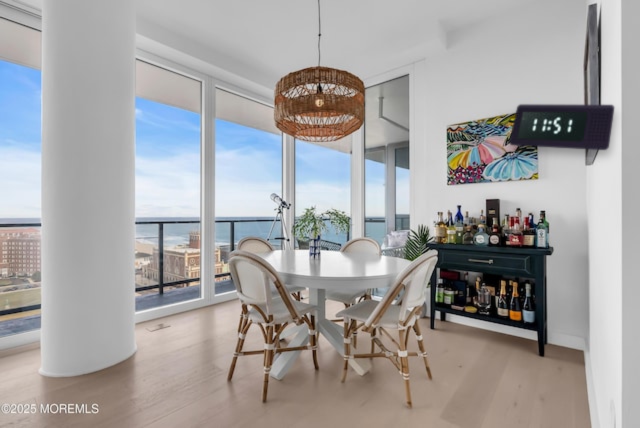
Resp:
11h51
